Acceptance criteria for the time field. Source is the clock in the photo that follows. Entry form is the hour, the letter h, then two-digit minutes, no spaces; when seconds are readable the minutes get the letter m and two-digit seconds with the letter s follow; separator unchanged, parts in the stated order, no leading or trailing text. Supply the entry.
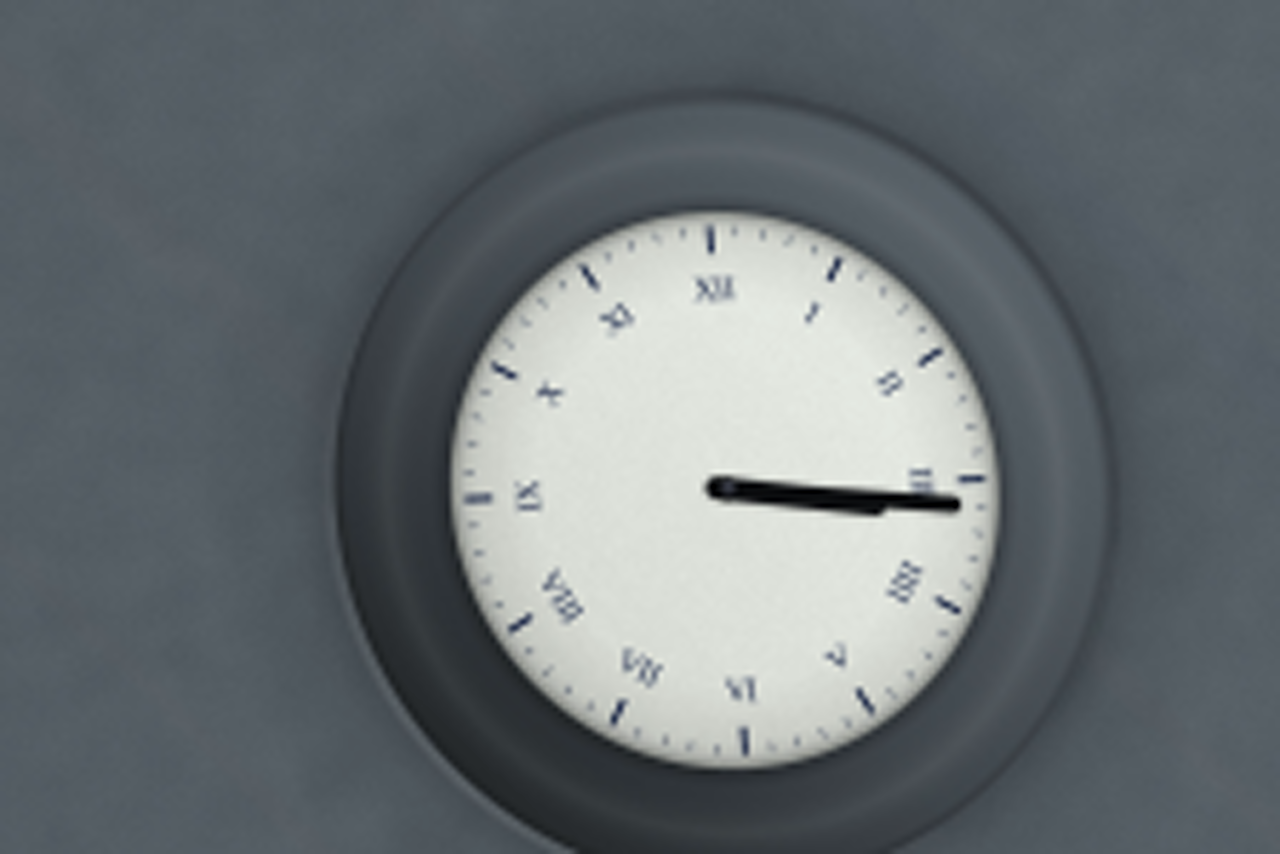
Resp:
3h16
